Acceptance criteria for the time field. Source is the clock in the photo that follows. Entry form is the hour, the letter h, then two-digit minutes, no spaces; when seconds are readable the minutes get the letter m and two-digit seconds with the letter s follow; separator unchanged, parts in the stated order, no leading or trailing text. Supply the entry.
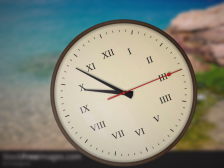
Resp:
9h53m15s
